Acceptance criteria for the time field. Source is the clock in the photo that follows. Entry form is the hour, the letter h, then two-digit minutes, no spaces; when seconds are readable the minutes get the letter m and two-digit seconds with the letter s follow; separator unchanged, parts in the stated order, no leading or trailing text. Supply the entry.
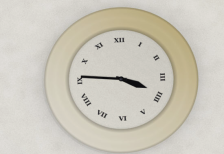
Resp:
3h46
